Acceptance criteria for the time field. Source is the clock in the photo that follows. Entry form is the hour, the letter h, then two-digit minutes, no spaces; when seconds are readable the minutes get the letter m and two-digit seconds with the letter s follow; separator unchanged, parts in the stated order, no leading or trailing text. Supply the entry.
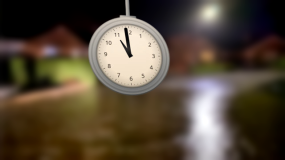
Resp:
10h59
